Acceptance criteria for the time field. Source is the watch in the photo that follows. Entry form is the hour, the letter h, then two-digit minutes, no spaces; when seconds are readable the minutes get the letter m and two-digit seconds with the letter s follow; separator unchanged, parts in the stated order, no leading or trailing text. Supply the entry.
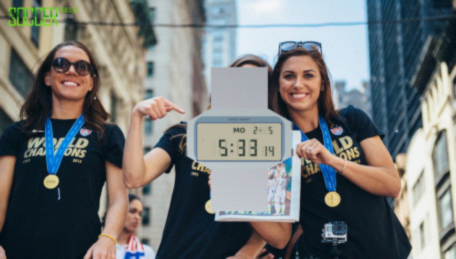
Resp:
5h33m14s
